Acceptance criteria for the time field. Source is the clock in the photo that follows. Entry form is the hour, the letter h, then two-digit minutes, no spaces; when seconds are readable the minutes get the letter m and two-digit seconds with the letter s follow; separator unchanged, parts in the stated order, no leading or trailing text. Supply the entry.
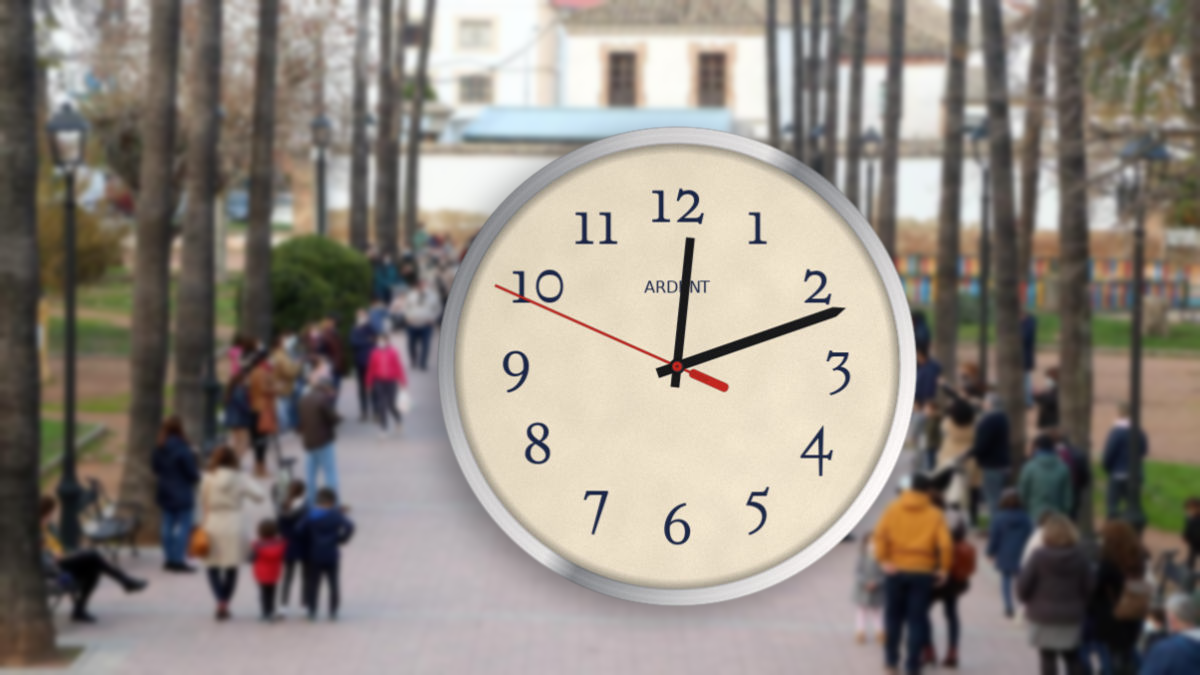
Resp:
12h11m49s
